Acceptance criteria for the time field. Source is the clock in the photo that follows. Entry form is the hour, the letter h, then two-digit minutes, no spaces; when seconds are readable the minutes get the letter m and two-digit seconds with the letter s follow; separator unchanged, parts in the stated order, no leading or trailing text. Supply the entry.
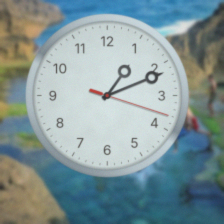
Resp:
1h11m18s
